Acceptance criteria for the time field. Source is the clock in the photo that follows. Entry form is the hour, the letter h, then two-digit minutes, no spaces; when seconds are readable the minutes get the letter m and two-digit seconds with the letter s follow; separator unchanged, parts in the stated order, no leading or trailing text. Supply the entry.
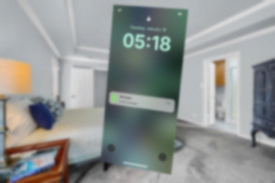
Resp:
5h18
